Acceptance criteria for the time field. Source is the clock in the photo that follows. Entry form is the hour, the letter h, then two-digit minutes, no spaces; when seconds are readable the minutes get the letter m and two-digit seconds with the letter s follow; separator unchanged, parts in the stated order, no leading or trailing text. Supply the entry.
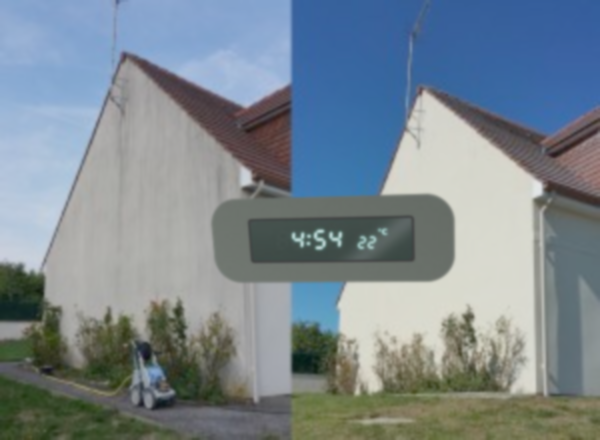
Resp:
4h54
